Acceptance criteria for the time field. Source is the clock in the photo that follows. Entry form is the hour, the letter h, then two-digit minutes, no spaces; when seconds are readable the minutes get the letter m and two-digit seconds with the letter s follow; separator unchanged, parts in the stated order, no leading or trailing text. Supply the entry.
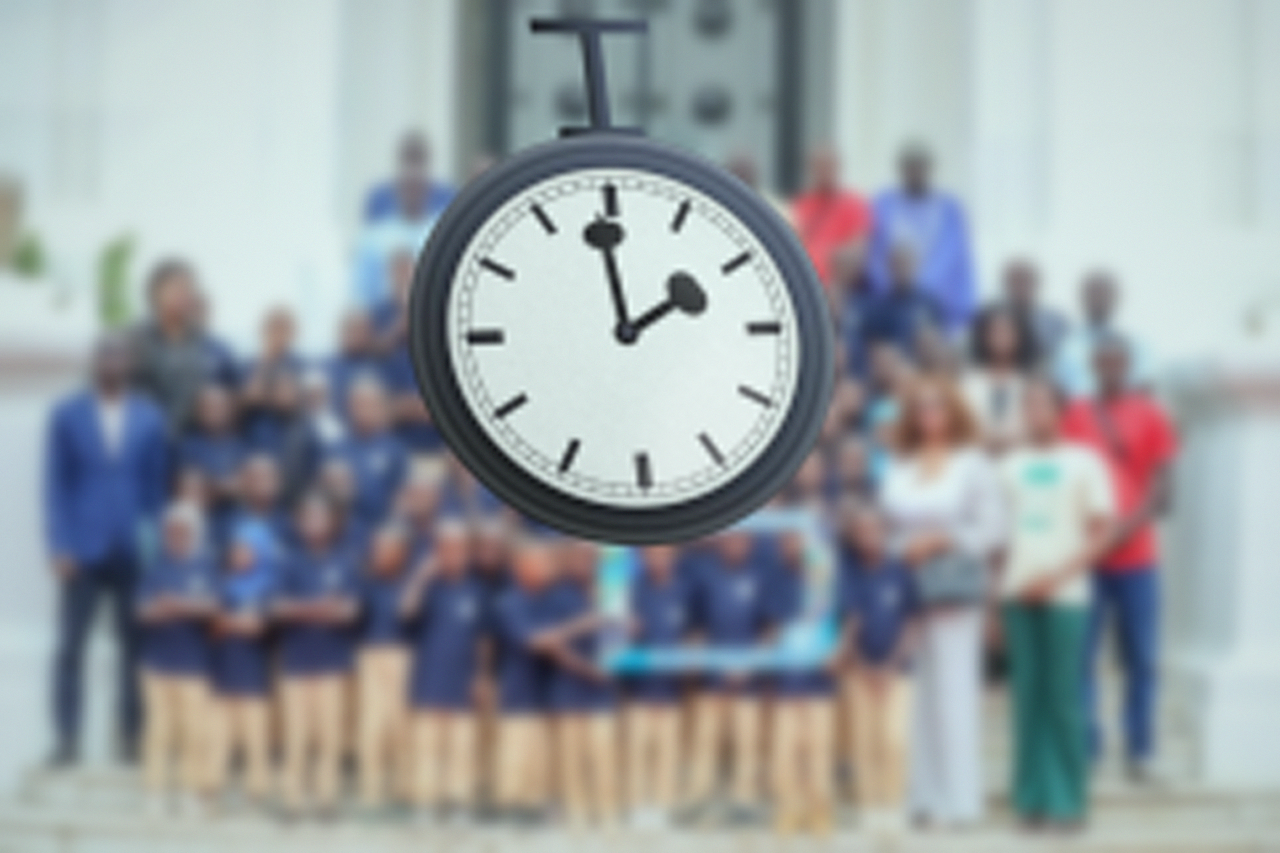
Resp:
1h59
